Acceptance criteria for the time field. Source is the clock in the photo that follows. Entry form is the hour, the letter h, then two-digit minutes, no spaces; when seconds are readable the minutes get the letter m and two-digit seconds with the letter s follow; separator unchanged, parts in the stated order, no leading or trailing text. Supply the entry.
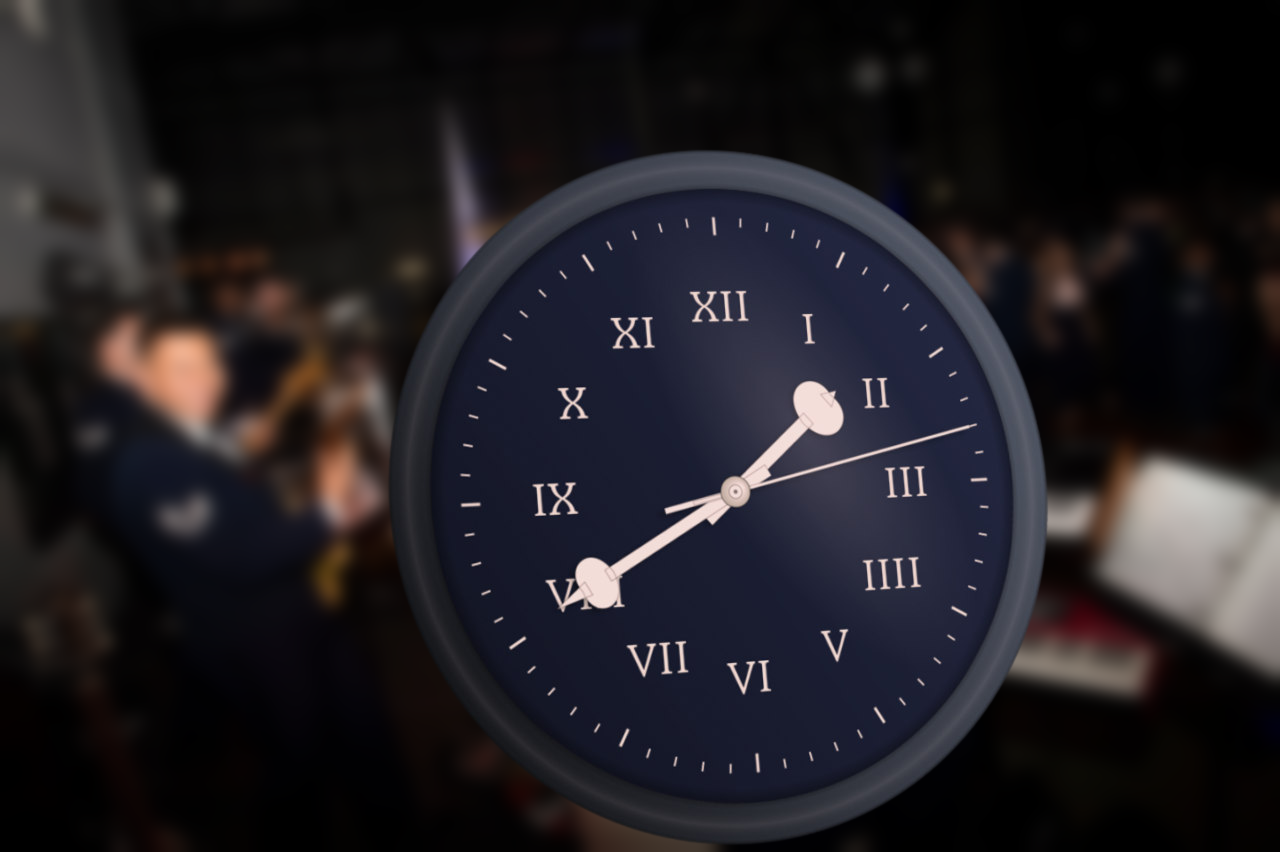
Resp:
1h40m13s
